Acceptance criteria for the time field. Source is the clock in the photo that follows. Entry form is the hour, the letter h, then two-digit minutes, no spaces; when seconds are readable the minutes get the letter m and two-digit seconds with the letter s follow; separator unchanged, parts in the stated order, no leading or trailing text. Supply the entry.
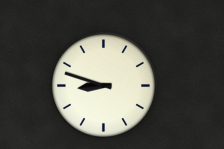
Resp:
8h48
